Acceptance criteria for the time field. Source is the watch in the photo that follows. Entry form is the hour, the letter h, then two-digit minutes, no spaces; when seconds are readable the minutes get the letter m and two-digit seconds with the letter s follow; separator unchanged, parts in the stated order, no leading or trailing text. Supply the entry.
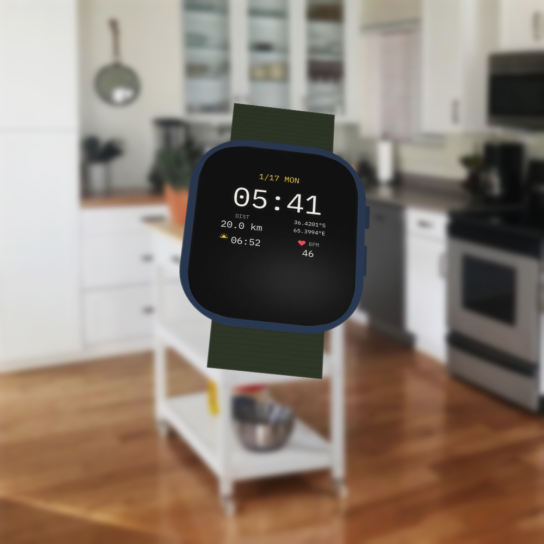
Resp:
5h41
